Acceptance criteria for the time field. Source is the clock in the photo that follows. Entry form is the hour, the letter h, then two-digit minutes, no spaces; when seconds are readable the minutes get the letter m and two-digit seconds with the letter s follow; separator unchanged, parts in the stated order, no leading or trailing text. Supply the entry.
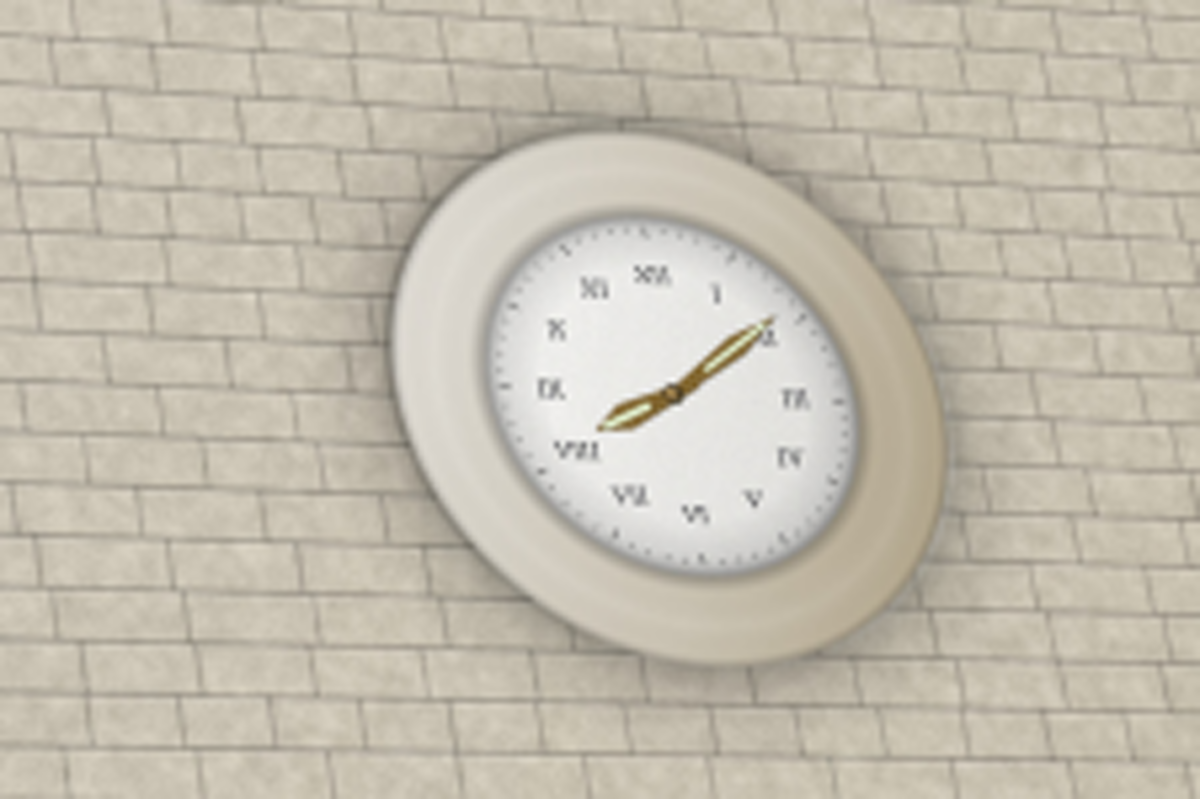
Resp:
8h09
